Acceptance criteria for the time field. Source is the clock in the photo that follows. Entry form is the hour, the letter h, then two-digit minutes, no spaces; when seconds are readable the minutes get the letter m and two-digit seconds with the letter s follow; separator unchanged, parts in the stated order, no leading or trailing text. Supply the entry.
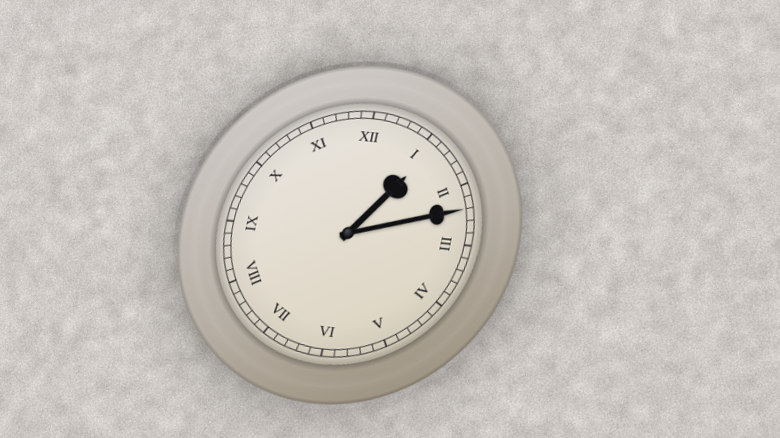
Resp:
1h12
